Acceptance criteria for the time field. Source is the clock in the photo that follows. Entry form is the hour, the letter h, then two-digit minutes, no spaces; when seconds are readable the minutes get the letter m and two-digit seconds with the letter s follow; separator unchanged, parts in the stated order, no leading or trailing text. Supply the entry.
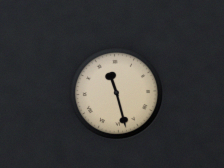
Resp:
11h28
